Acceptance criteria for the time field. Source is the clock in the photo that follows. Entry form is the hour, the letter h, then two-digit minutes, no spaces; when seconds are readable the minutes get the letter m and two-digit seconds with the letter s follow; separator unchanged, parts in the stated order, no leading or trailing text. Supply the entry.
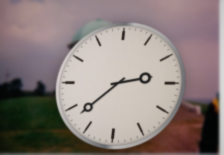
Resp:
2h38
